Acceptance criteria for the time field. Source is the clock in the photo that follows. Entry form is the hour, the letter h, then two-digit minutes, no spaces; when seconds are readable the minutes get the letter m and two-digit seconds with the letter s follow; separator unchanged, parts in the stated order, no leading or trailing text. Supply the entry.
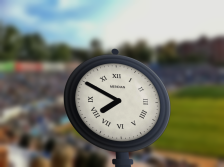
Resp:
7h50
